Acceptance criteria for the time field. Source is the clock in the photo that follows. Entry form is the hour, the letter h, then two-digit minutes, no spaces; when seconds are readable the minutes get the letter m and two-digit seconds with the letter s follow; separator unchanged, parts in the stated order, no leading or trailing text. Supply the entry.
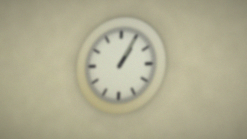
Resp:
1h05
